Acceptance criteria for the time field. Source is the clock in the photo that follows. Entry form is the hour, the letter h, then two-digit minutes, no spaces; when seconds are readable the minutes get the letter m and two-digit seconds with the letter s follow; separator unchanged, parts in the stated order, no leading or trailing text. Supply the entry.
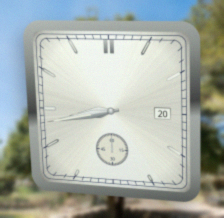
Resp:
8h43
